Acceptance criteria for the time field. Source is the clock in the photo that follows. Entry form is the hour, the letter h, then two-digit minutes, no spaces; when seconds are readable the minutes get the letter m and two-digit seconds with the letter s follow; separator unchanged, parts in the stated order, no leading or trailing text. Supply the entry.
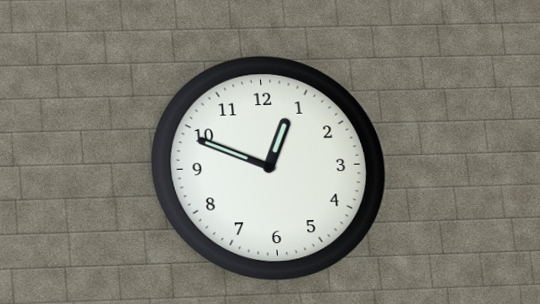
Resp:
12h49
